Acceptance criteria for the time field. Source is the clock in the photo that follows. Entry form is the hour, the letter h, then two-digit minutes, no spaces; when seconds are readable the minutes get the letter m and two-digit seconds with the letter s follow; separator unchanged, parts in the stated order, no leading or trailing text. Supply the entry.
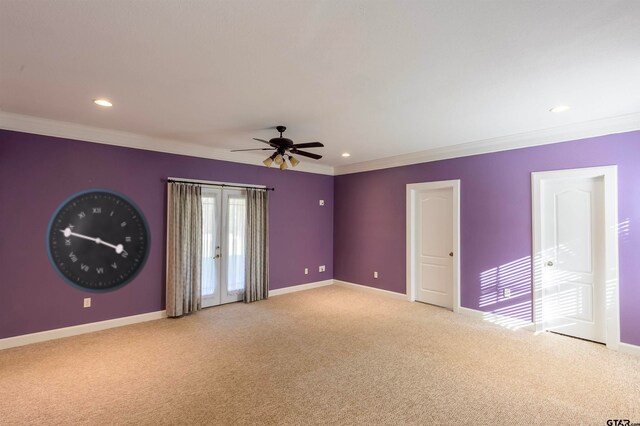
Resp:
3h48
